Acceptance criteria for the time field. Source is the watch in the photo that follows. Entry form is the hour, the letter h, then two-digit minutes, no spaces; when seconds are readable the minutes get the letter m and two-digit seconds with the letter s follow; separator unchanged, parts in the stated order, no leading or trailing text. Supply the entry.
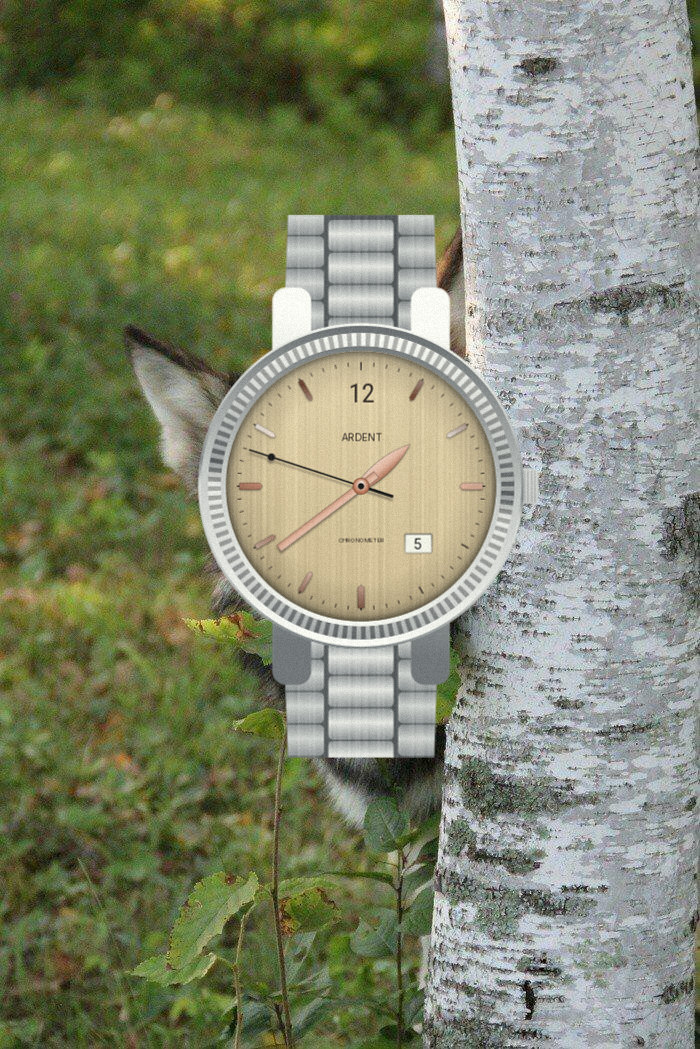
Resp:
1h38m48s
